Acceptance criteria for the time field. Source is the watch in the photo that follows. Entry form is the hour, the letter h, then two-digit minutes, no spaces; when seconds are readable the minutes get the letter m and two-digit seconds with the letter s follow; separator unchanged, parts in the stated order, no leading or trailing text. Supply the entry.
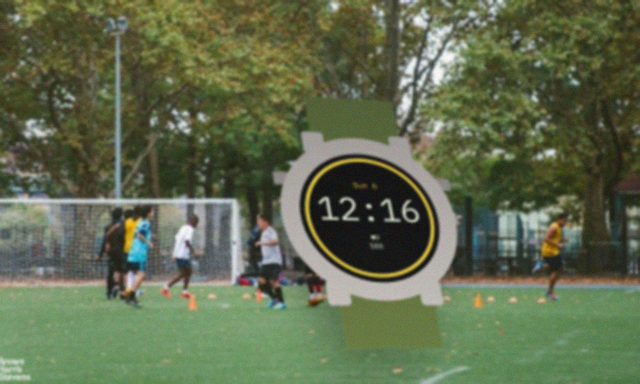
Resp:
12h16
